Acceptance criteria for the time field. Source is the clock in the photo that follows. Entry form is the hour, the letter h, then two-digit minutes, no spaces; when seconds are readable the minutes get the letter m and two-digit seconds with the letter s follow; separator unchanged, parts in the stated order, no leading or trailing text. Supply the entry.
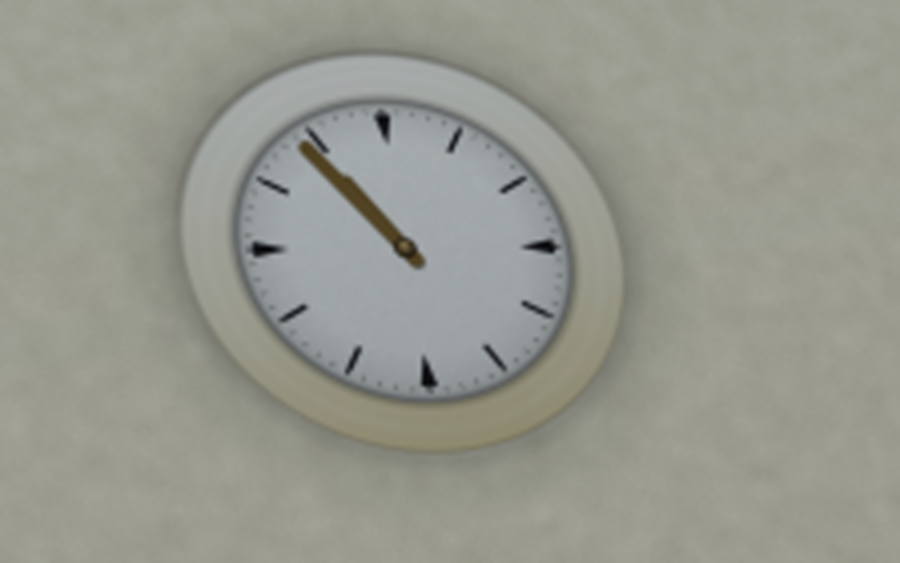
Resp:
10h54
